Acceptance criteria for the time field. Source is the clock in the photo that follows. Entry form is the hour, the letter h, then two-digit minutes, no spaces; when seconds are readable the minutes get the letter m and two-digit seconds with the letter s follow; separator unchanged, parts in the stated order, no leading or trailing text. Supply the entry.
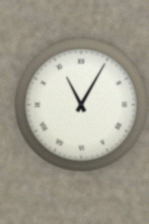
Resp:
11h05
